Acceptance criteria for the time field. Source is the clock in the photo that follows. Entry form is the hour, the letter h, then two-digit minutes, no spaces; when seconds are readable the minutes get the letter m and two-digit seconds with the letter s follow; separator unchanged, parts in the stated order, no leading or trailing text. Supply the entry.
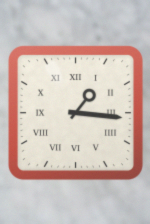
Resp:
1h16
